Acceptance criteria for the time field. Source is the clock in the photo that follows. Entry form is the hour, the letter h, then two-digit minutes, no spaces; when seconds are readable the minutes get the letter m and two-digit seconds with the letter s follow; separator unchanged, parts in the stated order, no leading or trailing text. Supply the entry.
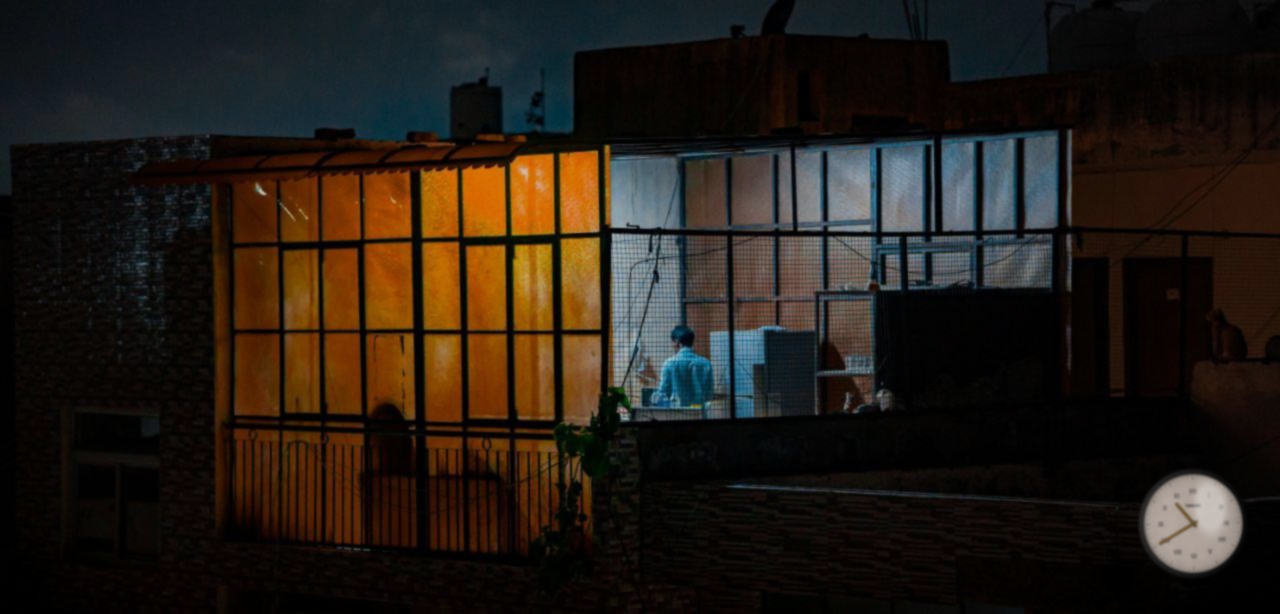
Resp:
10h40
